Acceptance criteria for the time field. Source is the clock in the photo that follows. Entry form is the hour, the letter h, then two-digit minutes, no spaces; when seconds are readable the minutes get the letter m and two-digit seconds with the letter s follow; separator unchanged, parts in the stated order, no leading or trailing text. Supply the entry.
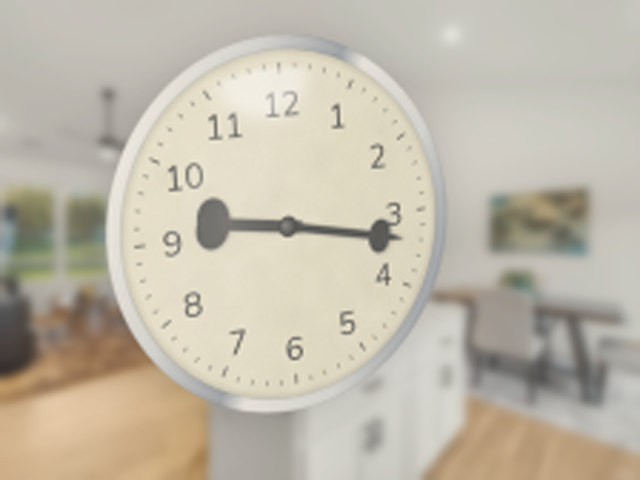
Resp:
9h17
